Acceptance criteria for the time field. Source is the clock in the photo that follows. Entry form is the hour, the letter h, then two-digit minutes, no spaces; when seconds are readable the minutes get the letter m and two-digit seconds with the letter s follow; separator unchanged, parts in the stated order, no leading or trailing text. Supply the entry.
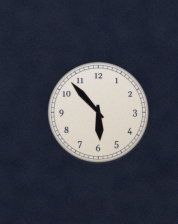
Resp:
5h53
